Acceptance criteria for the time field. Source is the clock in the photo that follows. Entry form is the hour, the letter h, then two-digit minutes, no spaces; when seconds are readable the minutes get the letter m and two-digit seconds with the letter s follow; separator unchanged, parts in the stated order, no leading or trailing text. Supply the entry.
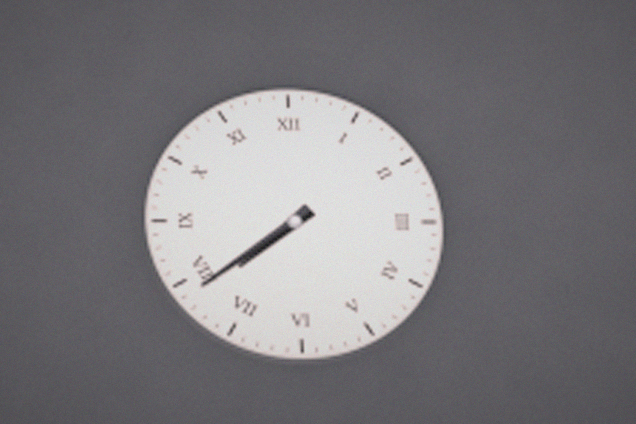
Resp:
7h39
